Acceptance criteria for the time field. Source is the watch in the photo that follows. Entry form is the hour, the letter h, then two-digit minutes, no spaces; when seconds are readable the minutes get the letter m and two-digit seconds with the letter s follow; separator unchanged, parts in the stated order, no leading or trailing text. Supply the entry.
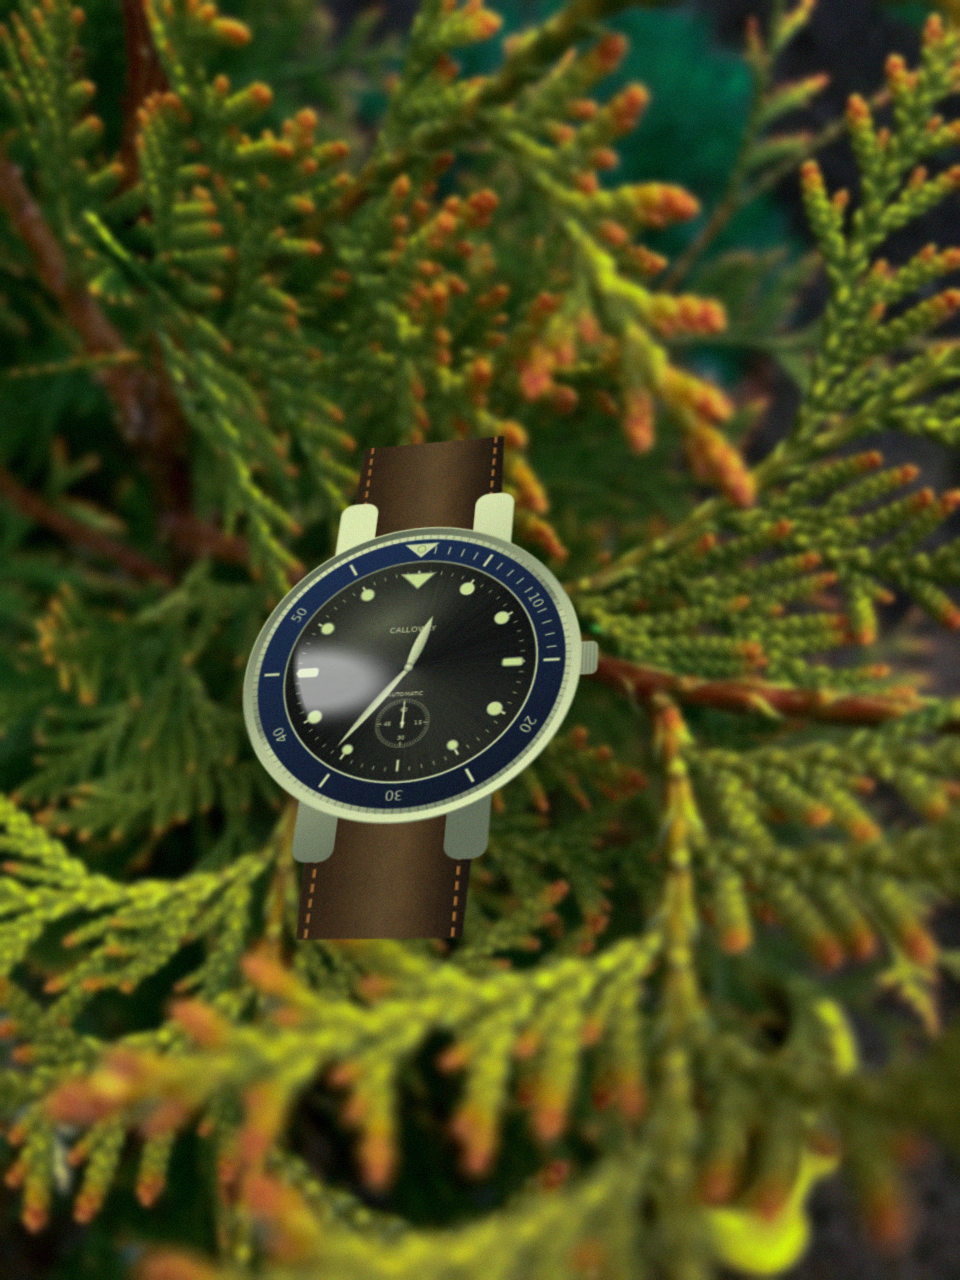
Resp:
12h36
